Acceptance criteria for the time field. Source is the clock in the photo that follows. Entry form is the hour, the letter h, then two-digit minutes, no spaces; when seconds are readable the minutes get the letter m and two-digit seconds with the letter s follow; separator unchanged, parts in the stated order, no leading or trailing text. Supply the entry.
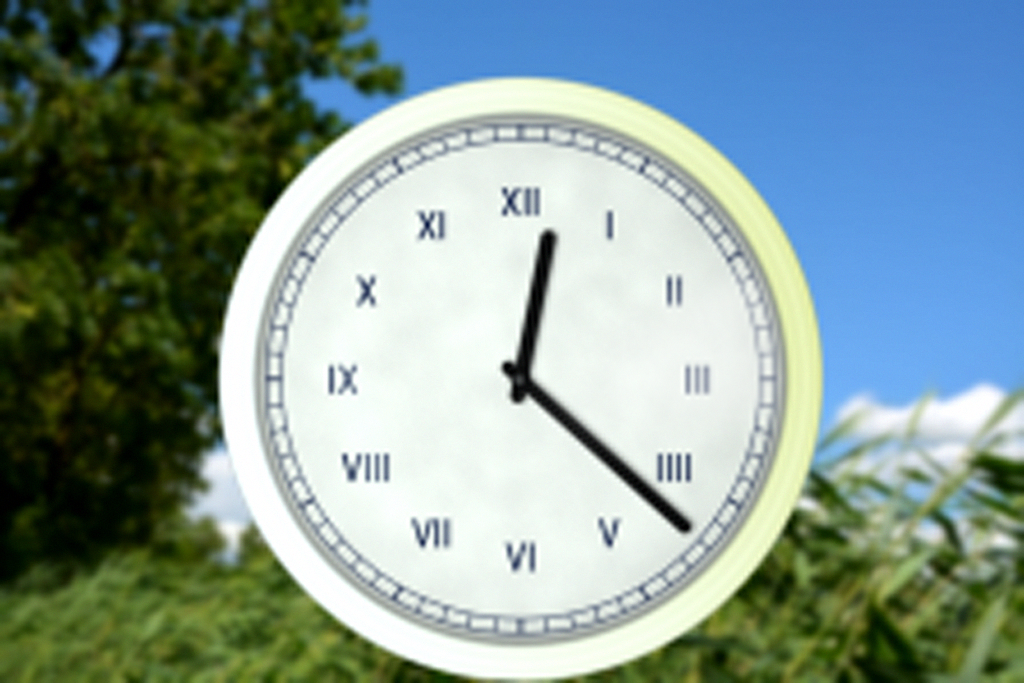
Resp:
12h22
